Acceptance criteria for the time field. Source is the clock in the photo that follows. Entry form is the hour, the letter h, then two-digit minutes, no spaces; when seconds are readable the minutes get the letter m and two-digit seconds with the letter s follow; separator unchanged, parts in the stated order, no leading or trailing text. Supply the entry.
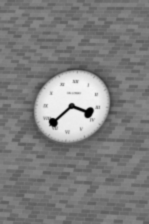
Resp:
3h37
